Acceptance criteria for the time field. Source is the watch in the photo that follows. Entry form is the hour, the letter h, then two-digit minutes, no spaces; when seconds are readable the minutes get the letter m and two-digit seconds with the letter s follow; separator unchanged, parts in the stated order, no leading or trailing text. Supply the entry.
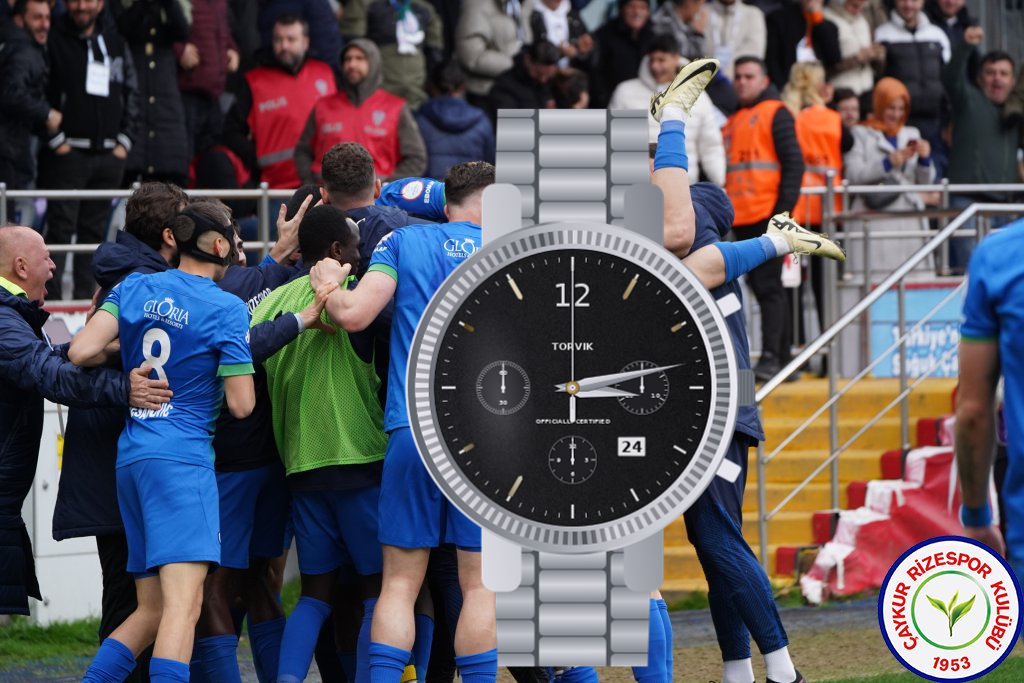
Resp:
3h13
